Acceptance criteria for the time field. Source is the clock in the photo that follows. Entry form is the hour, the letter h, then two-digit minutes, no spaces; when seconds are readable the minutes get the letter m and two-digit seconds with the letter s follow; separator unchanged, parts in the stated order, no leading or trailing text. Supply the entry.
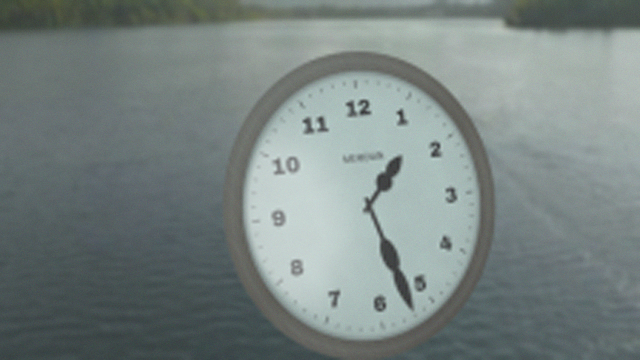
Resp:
1h27
